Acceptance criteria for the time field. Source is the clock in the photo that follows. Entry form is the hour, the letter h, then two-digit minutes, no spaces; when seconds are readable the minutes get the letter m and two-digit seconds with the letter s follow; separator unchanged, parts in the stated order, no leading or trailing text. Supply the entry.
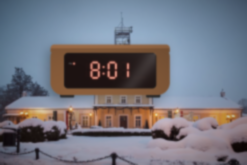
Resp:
8h01
